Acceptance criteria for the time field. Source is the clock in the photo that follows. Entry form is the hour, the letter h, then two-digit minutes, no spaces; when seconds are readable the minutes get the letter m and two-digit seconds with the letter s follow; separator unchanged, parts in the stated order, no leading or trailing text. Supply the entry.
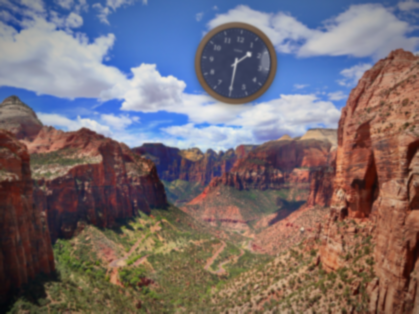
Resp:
1h30
